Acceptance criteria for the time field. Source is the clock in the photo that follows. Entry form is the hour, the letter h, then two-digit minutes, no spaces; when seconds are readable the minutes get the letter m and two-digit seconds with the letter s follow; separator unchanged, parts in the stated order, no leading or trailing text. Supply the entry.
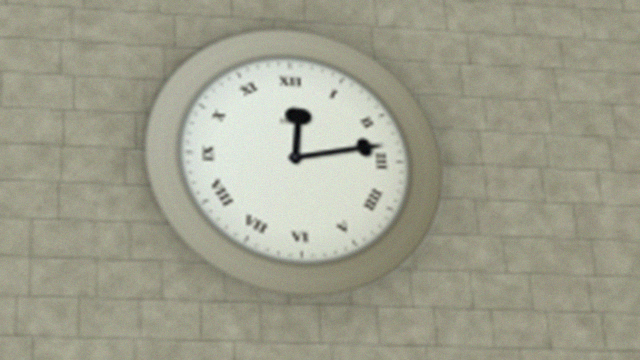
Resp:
12h13
